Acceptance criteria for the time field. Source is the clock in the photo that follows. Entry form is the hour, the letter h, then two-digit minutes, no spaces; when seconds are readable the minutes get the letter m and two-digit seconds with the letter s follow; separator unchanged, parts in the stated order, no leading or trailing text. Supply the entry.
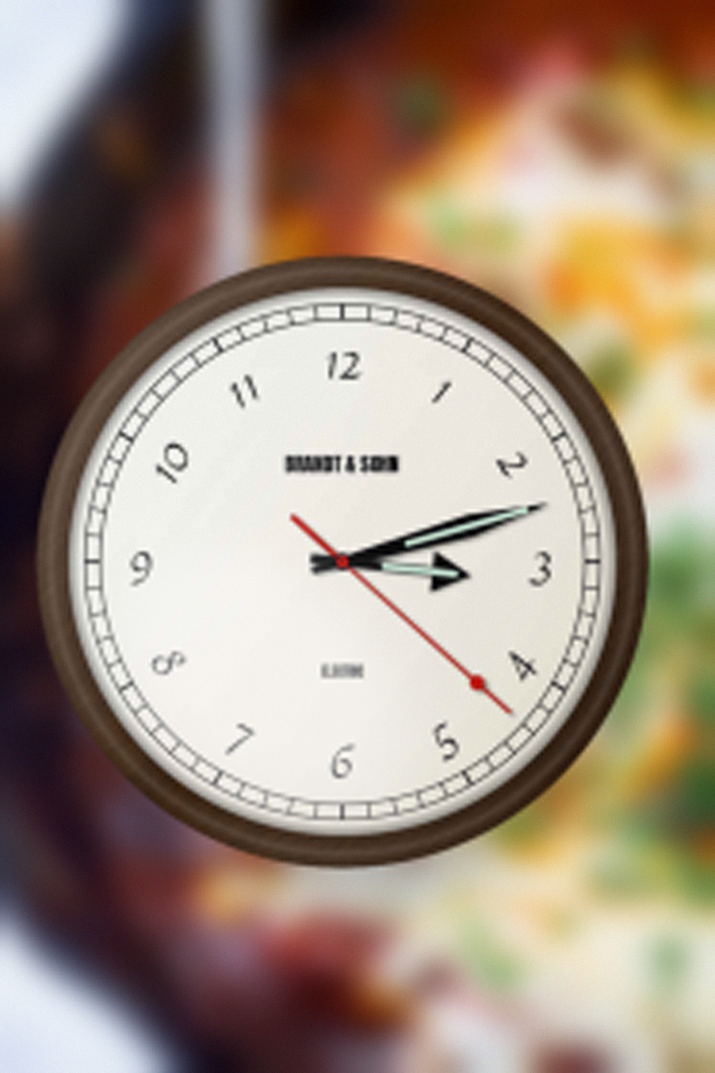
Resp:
3h12m22s
